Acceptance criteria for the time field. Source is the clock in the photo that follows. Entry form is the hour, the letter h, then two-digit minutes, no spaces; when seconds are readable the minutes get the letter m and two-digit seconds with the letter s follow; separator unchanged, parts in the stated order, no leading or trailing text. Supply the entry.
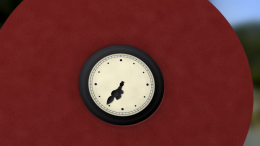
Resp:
6h36
